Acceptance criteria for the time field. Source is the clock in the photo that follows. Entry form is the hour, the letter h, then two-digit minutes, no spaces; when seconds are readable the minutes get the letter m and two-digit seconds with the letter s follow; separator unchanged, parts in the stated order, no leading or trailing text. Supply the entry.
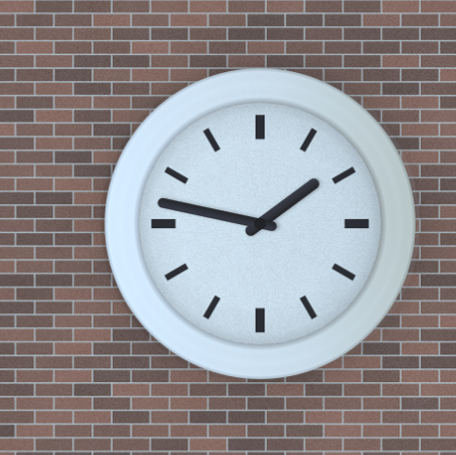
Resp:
1h47
